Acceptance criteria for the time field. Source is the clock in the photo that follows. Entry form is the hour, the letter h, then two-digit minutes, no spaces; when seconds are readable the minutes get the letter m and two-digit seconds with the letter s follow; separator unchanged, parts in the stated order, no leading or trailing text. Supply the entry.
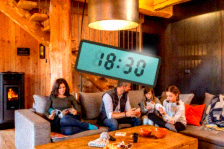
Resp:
18h30
